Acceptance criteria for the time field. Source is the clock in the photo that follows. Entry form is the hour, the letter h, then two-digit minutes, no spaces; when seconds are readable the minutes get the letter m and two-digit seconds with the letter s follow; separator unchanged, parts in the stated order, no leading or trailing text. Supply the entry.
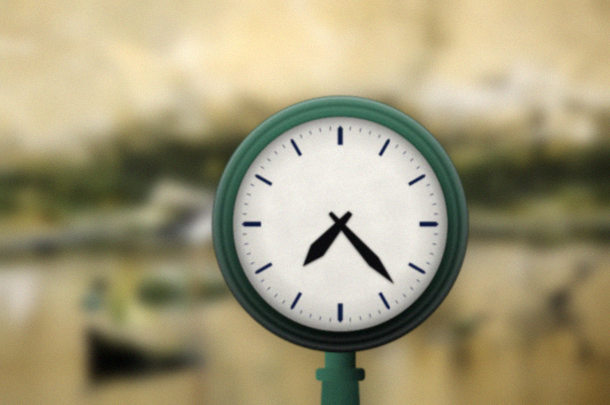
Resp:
7h23
